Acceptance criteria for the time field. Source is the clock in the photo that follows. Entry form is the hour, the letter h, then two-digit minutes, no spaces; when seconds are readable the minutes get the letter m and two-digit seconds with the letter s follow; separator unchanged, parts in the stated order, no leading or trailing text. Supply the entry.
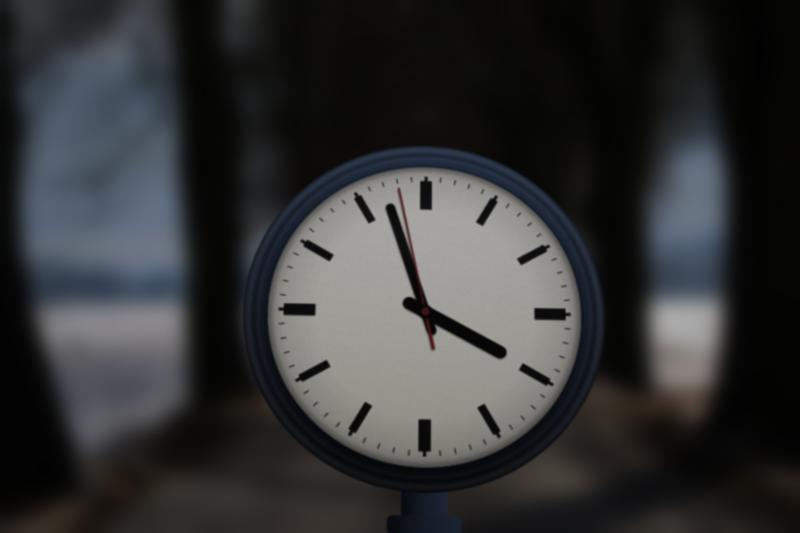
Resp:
3h56m58s
